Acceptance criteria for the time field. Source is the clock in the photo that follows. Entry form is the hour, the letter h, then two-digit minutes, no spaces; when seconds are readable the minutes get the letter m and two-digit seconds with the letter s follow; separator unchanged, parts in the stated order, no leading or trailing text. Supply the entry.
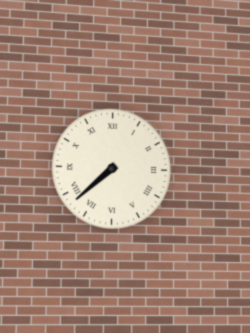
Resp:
7h38
